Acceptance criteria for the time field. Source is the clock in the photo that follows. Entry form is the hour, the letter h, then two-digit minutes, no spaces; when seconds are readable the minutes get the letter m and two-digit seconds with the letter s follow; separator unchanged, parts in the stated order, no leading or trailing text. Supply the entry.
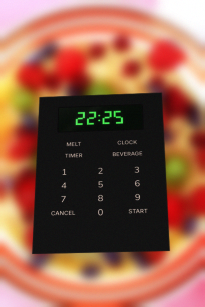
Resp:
22h25
